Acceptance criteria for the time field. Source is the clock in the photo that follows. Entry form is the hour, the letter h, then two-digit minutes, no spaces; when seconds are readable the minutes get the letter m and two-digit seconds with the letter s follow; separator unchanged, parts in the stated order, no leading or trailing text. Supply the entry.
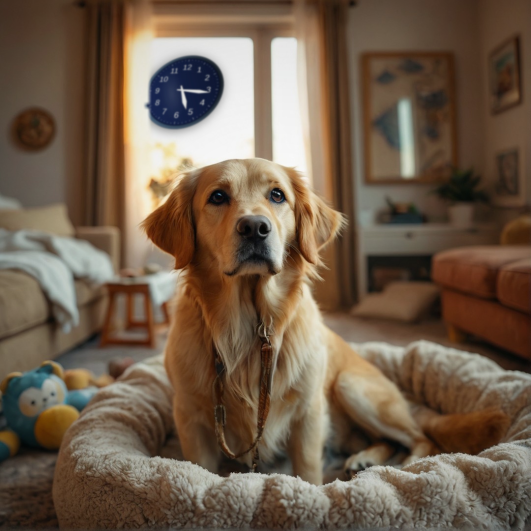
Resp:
5h16
